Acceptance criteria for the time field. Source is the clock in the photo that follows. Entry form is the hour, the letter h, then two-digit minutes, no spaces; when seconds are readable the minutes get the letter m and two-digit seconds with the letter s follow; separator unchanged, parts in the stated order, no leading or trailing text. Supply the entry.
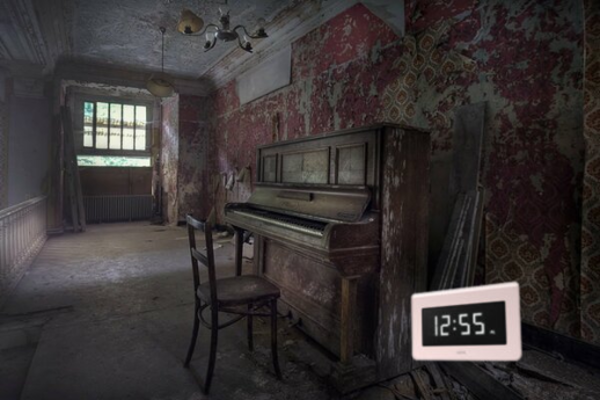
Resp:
12h55
